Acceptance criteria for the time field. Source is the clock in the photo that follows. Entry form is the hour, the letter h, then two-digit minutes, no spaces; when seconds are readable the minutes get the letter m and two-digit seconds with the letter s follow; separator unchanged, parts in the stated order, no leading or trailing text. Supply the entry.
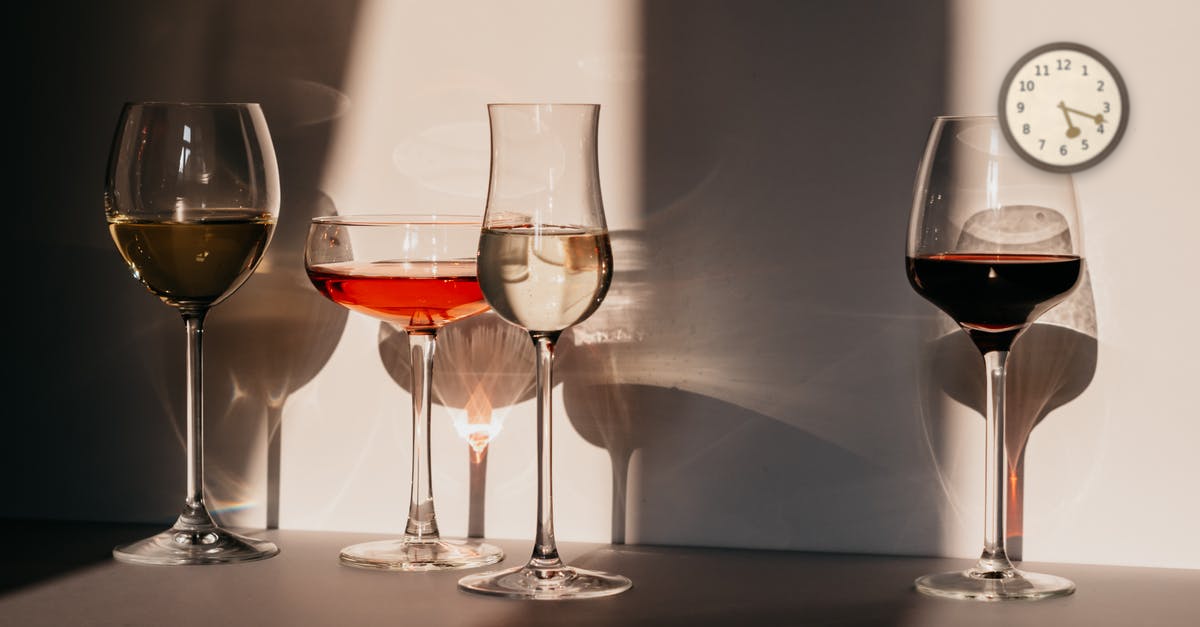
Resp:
5h18
